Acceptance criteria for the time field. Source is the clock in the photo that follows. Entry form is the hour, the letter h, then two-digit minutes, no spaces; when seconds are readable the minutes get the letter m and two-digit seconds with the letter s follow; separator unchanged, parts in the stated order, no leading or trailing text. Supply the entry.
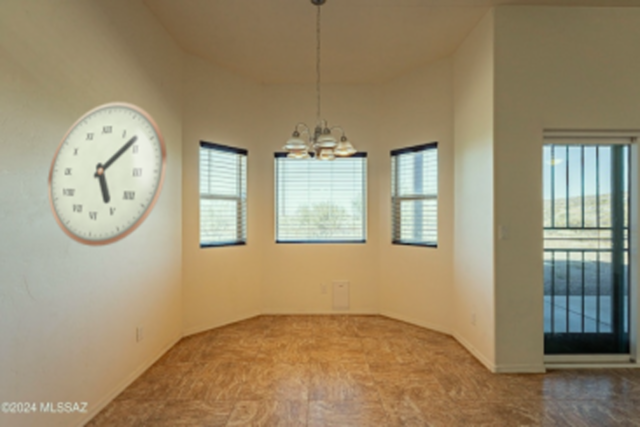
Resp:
5h08
